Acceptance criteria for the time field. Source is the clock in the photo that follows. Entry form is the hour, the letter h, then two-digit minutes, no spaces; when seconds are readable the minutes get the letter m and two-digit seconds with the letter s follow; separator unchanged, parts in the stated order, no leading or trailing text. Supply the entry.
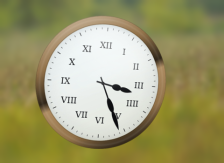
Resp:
3h26
